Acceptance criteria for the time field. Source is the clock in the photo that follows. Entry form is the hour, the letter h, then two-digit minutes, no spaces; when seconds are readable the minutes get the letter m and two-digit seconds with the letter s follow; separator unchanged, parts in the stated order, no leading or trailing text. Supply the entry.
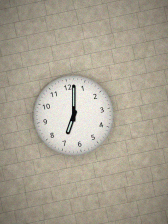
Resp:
7h02
